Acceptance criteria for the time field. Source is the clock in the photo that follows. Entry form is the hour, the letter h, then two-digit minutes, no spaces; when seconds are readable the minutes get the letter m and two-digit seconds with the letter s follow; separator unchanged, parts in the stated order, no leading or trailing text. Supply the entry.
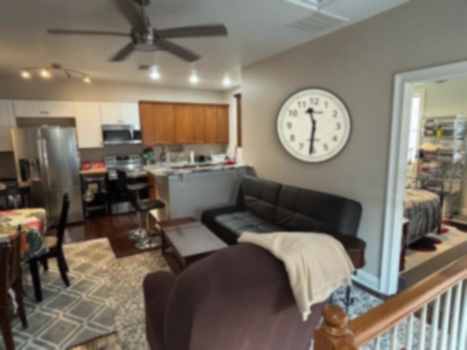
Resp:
11h31
